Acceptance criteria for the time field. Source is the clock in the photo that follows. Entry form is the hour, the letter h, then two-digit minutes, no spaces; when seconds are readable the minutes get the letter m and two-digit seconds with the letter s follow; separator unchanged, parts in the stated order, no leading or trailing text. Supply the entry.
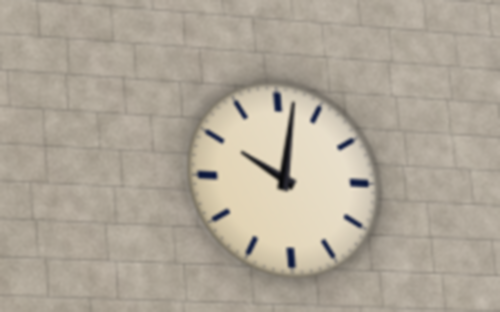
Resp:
10h02
